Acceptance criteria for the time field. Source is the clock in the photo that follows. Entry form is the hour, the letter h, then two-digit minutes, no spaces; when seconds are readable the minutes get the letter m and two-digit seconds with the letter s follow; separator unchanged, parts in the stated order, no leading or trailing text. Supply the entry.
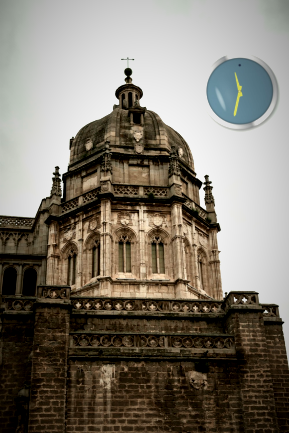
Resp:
11h32
